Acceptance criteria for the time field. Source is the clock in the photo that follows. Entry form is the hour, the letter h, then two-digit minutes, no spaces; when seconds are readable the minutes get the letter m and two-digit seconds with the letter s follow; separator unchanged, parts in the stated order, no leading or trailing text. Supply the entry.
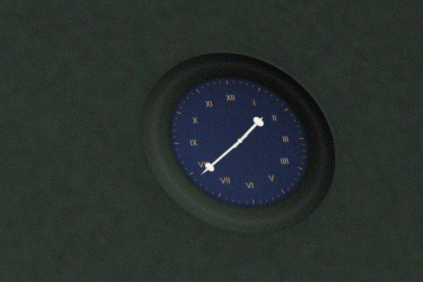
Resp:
1h39
